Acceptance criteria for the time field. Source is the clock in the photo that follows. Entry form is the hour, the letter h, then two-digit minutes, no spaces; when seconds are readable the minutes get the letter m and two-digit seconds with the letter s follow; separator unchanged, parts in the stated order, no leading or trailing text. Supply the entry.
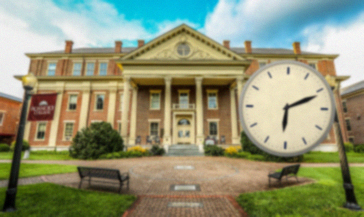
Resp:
6h11
